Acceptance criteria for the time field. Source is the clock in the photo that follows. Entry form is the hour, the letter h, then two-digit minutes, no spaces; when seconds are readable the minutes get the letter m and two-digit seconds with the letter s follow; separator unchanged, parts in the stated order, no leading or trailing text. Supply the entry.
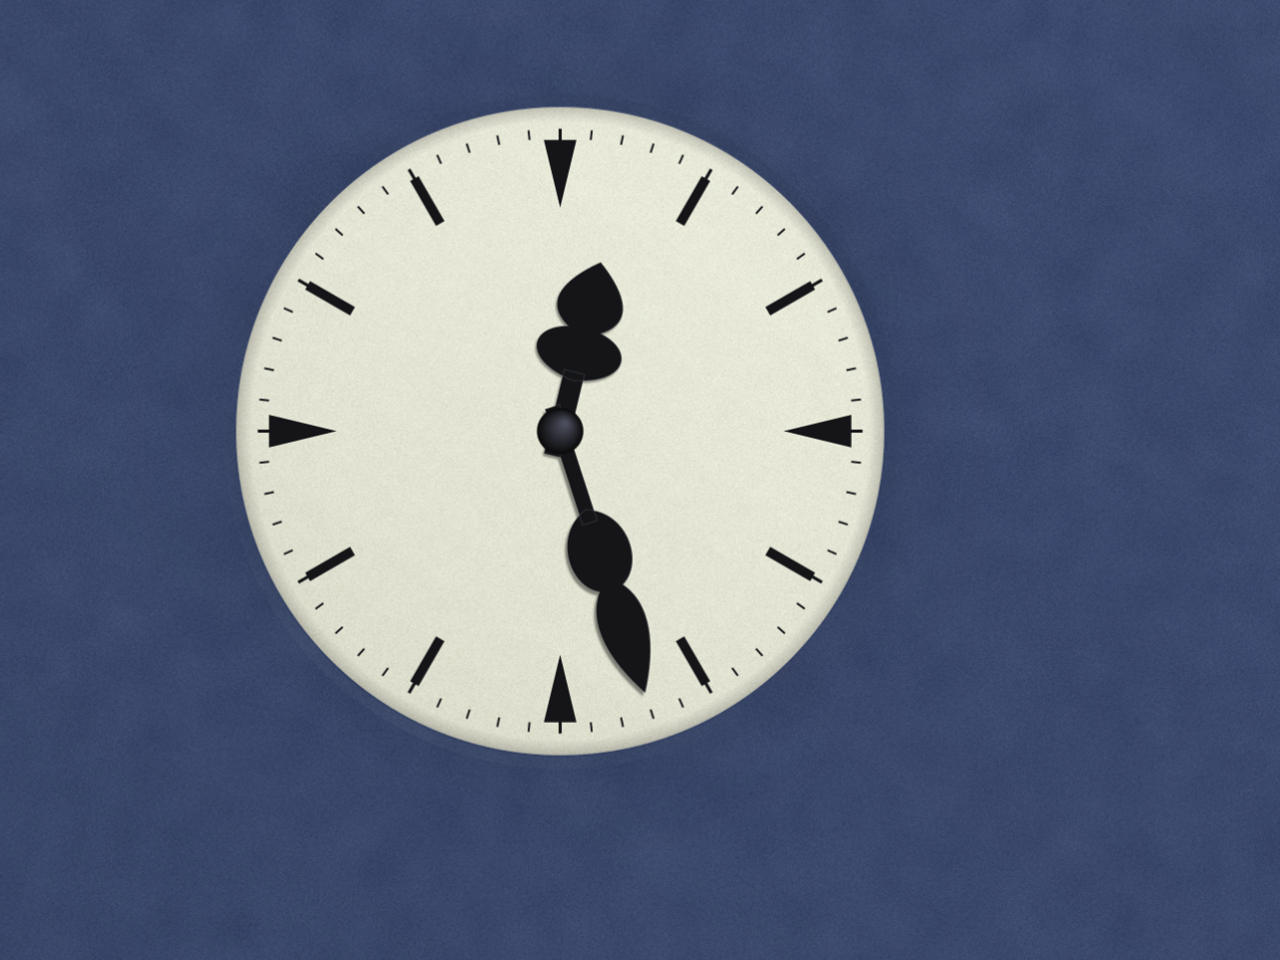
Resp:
12h27
